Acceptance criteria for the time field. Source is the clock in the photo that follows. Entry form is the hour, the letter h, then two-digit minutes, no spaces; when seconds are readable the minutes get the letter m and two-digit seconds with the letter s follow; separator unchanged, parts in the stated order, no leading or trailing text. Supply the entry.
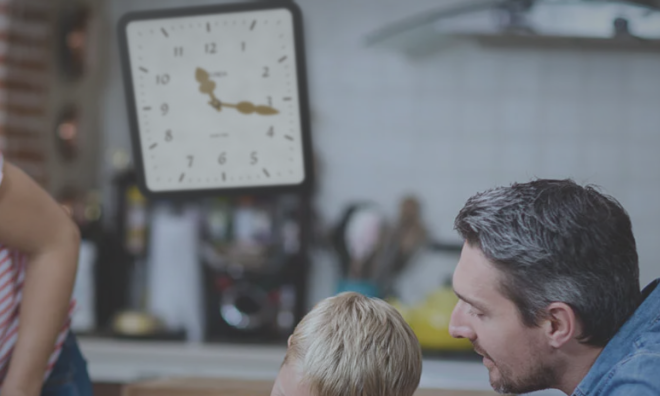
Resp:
11h17
